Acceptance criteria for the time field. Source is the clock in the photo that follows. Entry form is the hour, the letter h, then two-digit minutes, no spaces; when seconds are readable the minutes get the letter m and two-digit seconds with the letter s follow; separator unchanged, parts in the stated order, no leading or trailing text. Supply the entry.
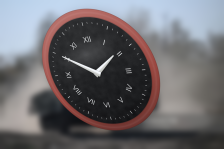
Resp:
1h50
